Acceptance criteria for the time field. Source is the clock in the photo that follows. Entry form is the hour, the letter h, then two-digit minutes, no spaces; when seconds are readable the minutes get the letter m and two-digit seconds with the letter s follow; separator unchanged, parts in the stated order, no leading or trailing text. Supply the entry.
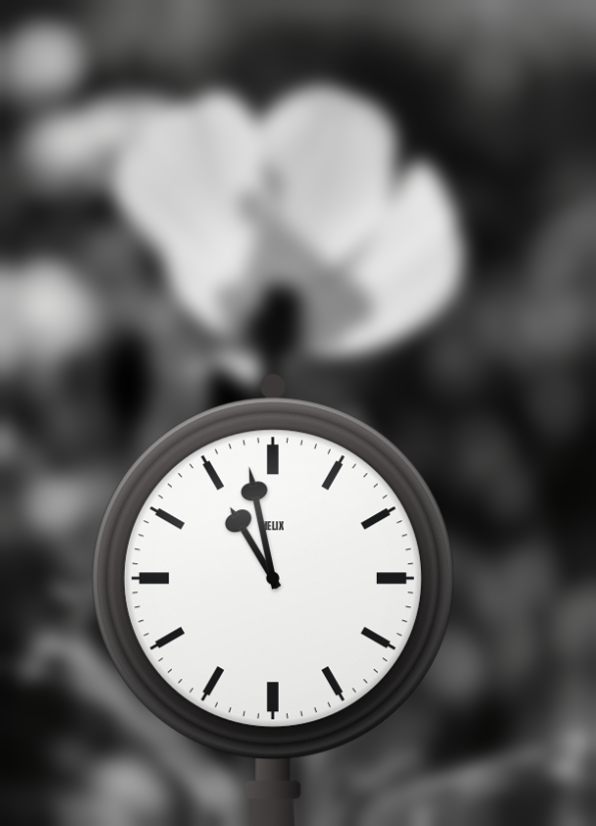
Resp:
10h58
